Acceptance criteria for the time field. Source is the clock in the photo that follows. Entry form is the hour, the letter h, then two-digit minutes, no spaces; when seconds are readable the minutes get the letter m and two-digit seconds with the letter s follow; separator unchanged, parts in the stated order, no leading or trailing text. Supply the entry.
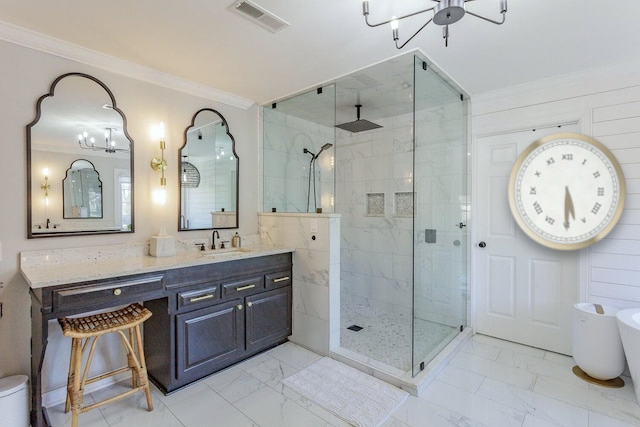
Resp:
5h30
